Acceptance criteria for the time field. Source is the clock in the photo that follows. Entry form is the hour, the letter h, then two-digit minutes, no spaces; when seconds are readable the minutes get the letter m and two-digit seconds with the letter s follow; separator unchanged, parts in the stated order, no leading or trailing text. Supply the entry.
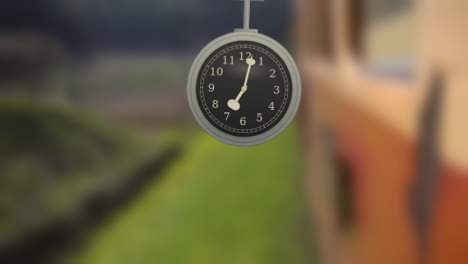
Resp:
7h02
